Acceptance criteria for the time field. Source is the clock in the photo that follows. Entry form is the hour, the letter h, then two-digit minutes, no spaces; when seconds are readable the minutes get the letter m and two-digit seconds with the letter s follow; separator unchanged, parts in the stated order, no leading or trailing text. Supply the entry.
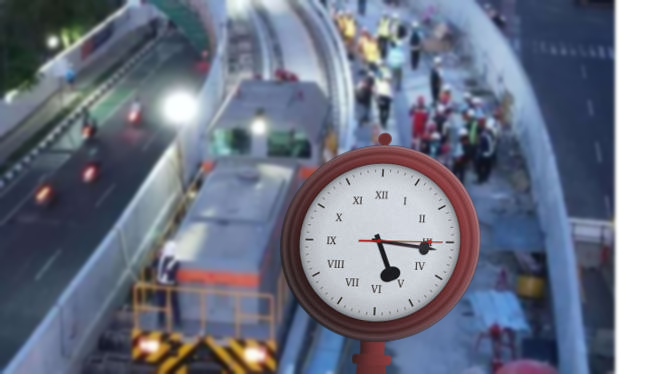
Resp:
5h16m15s
